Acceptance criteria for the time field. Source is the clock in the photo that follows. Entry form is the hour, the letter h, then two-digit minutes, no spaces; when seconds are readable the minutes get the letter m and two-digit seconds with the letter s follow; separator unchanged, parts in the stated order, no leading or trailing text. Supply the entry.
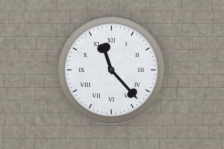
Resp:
11h23
